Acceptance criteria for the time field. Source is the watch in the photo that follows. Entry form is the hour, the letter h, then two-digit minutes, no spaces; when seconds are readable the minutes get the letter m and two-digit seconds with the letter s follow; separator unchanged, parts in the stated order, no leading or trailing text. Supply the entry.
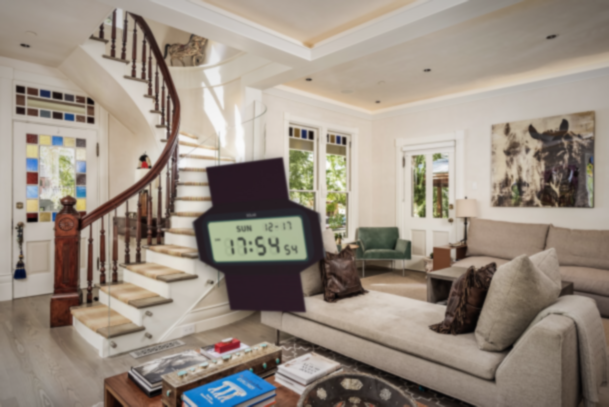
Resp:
17h54
